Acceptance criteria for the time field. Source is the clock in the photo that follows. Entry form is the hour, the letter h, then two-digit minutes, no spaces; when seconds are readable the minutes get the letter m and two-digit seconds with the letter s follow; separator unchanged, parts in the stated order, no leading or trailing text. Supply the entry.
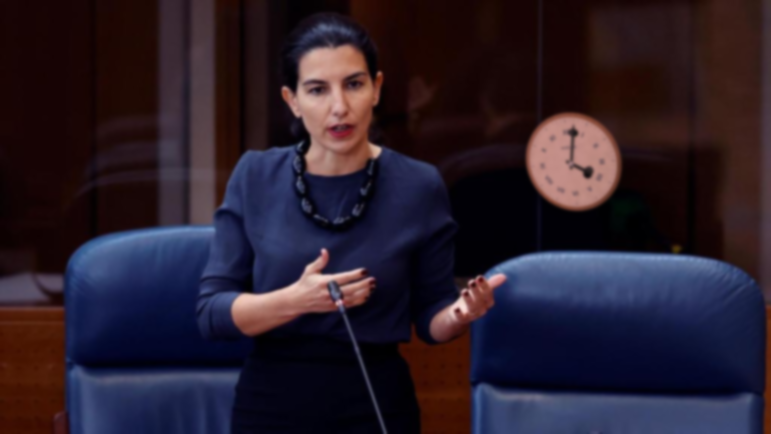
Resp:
4h02
